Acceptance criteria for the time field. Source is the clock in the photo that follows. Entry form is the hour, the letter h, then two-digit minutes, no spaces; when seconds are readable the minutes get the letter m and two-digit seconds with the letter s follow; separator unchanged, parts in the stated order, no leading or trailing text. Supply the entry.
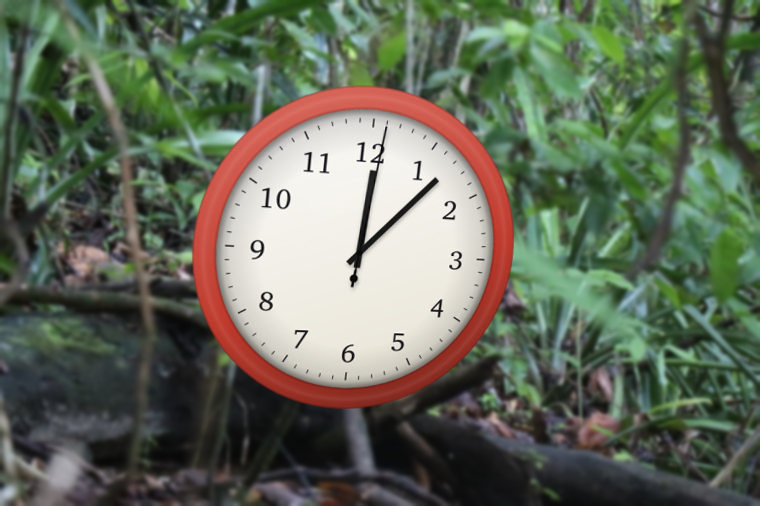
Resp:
12h07m01s
